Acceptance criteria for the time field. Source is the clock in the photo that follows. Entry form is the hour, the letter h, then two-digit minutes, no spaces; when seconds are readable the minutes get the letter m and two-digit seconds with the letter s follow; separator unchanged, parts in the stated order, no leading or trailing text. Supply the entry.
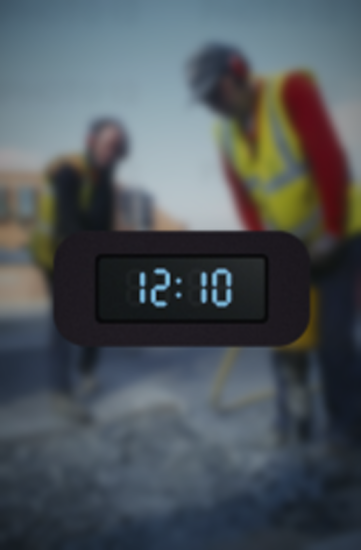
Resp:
12h10
